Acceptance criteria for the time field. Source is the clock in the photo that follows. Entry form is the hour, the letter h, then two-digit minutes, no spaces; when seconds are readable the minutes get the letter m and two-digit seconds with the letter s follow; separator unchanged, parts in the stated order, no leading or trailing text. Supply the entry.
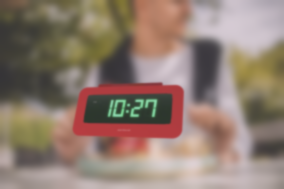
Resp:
10h27
